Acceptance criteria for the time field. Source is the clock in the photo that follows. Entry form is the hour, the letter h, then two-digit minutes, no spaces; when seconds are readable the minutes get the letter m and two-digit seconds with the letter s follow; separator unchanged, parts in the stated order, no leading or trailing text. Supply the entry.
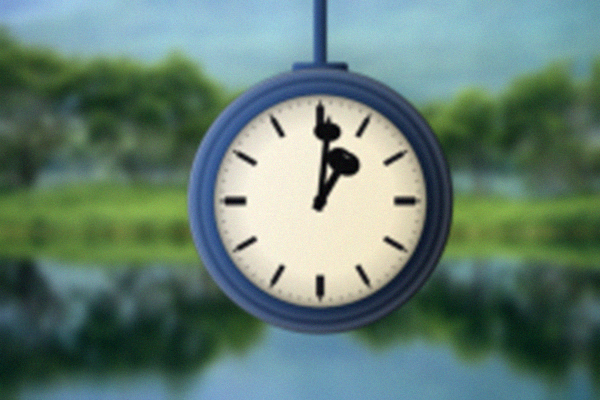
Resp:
1h01
